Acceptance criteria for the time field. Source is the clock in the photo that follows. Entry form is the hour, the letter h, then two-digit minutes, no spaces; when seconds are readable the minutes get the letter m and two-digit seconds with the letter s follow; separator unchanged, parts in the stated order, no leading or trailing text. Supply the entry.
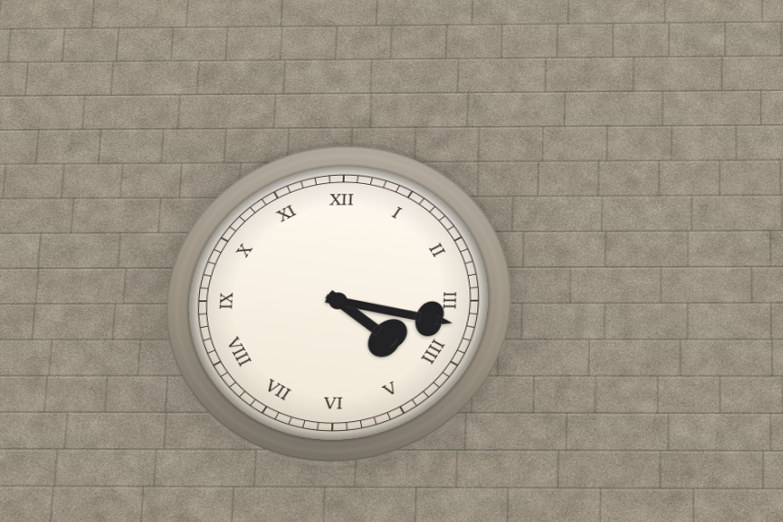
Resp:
4h17
